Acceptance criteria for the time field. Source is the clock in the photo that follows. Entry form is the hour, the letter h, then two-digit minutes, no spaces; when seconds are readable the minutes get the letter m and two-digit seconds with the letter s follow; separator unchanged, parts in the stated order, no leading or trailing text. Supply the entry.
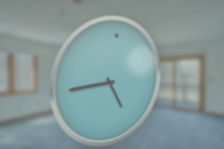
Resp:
4h43
